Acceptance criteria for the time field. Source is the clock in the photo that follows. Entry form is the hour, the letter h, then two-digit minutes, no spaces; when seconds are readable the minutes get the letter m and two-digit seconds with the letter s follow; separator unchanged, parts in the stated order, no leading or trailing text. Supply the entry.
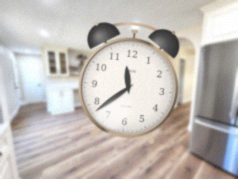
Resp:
11h38
